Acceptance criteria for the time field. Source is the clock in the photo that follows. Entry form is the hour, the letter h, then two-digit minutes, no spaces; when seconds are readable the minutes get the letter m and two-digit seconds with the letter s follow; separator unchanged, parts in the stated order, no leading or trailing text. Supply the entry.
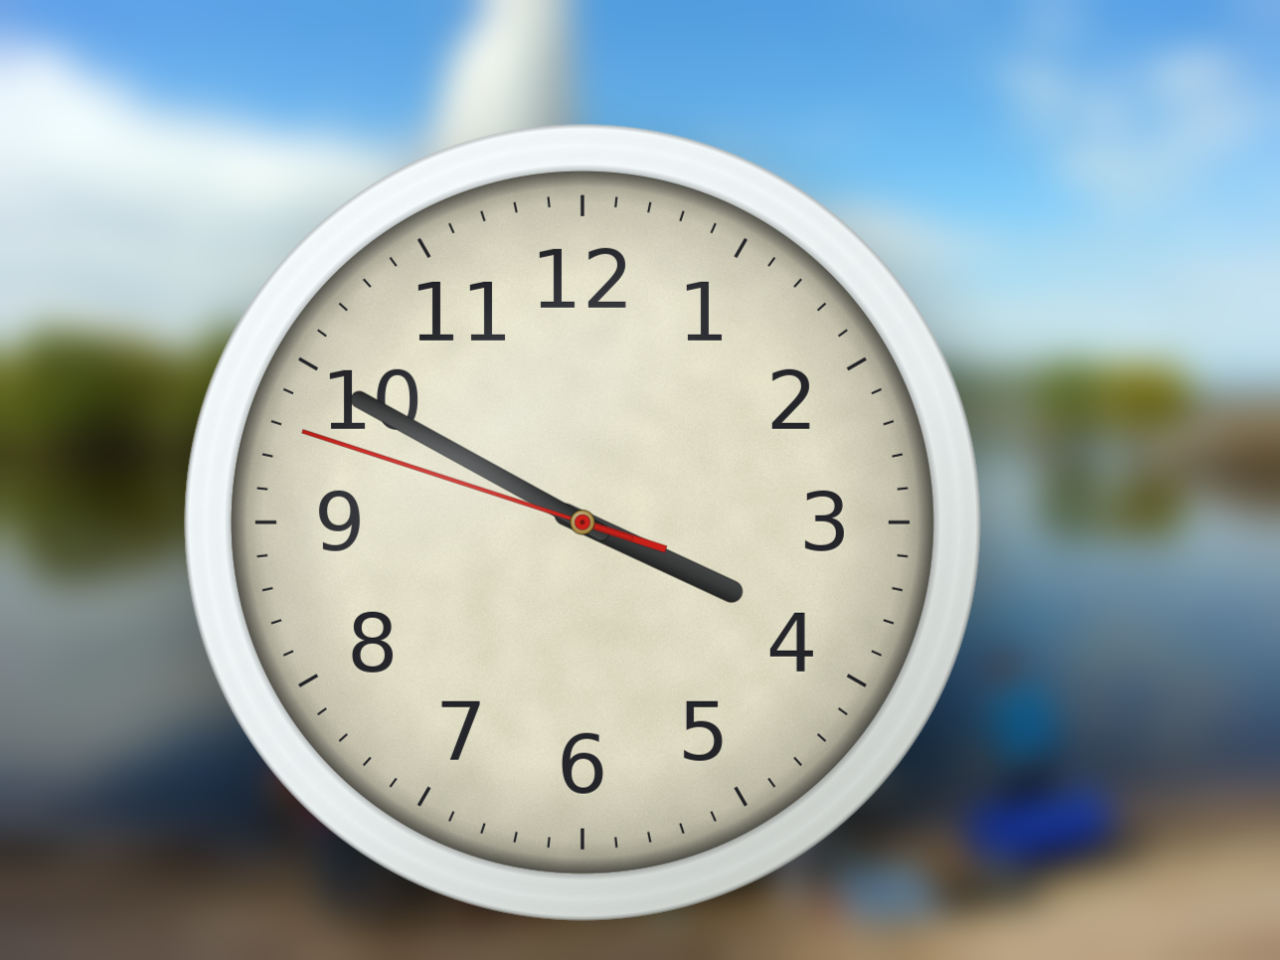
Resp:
3h49m48s
